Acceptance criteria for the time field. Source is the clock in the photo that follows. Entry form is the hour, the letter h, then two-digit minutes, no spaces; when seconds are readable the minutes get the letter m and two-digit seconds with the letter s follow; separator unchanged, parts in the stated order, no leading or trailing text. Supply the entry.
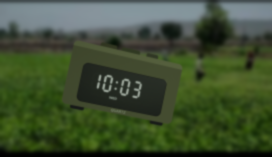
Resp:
10h03
